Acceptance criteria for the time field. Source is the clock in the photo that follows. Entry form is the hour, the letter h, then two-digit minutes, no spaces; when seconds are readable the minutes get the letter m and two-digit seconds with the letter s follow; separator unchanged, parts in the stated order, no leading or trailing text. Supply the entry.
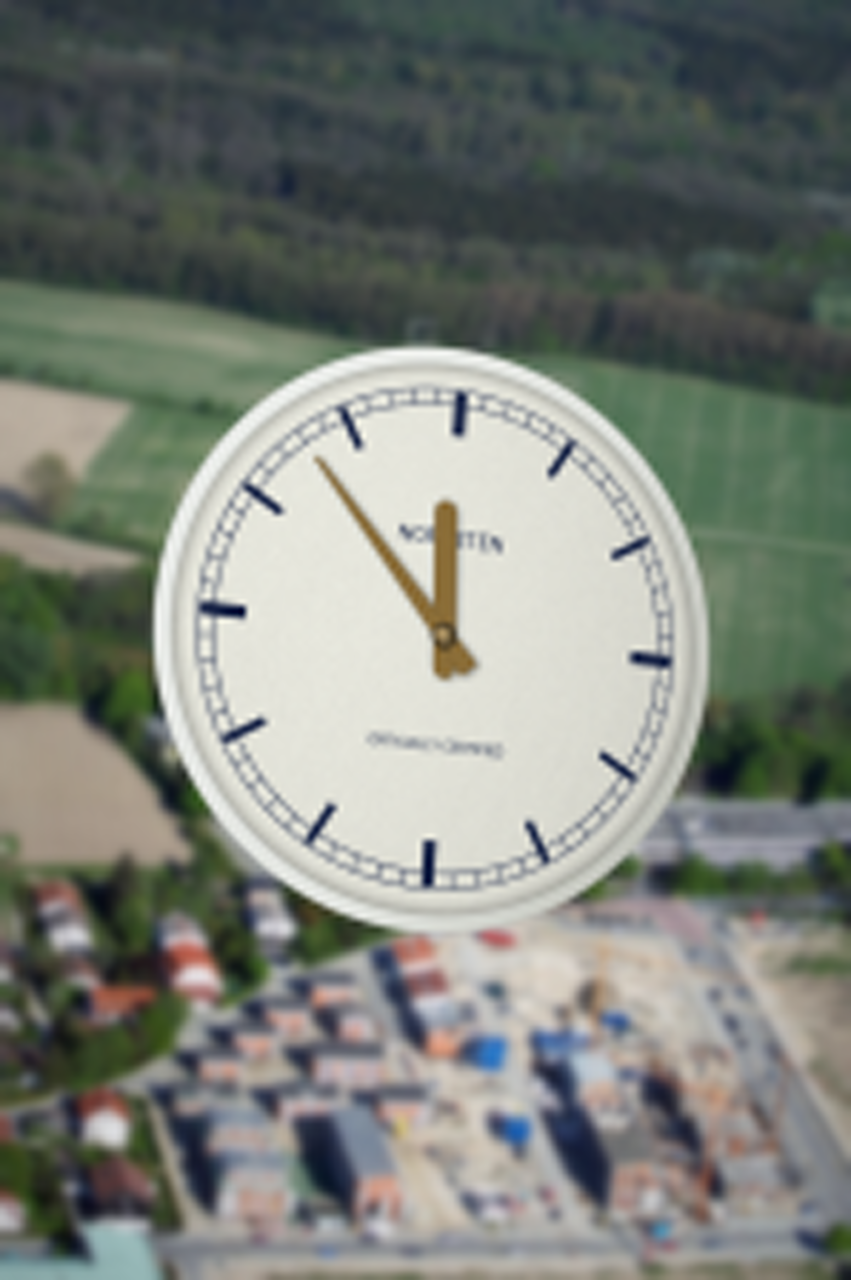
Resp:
11h53
